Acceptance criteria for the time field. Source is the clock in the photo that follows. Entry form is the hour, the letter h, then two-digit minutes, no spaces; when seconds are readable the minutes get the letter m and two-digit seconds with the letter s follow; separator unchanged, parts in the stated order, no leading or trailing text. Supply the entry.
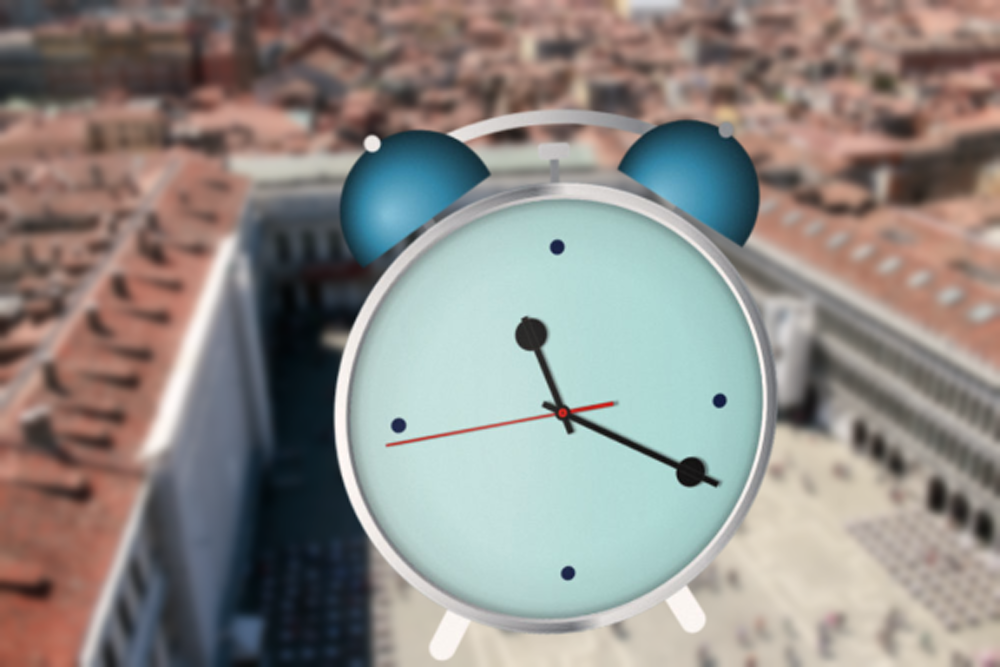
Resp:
11h19m44s
